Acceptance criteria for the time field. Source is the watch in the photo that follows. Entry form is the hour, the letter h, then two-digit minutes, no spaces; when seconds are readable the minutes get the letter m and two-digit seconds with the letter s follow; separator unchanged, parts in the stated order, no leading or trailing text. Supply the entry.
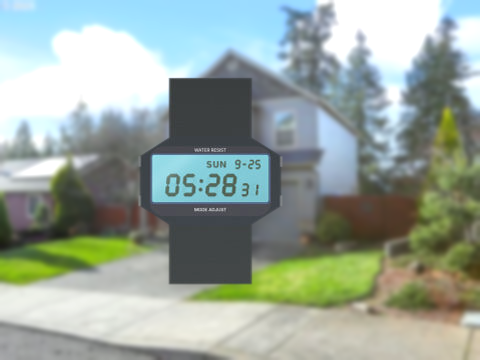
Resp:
5h28m31s
